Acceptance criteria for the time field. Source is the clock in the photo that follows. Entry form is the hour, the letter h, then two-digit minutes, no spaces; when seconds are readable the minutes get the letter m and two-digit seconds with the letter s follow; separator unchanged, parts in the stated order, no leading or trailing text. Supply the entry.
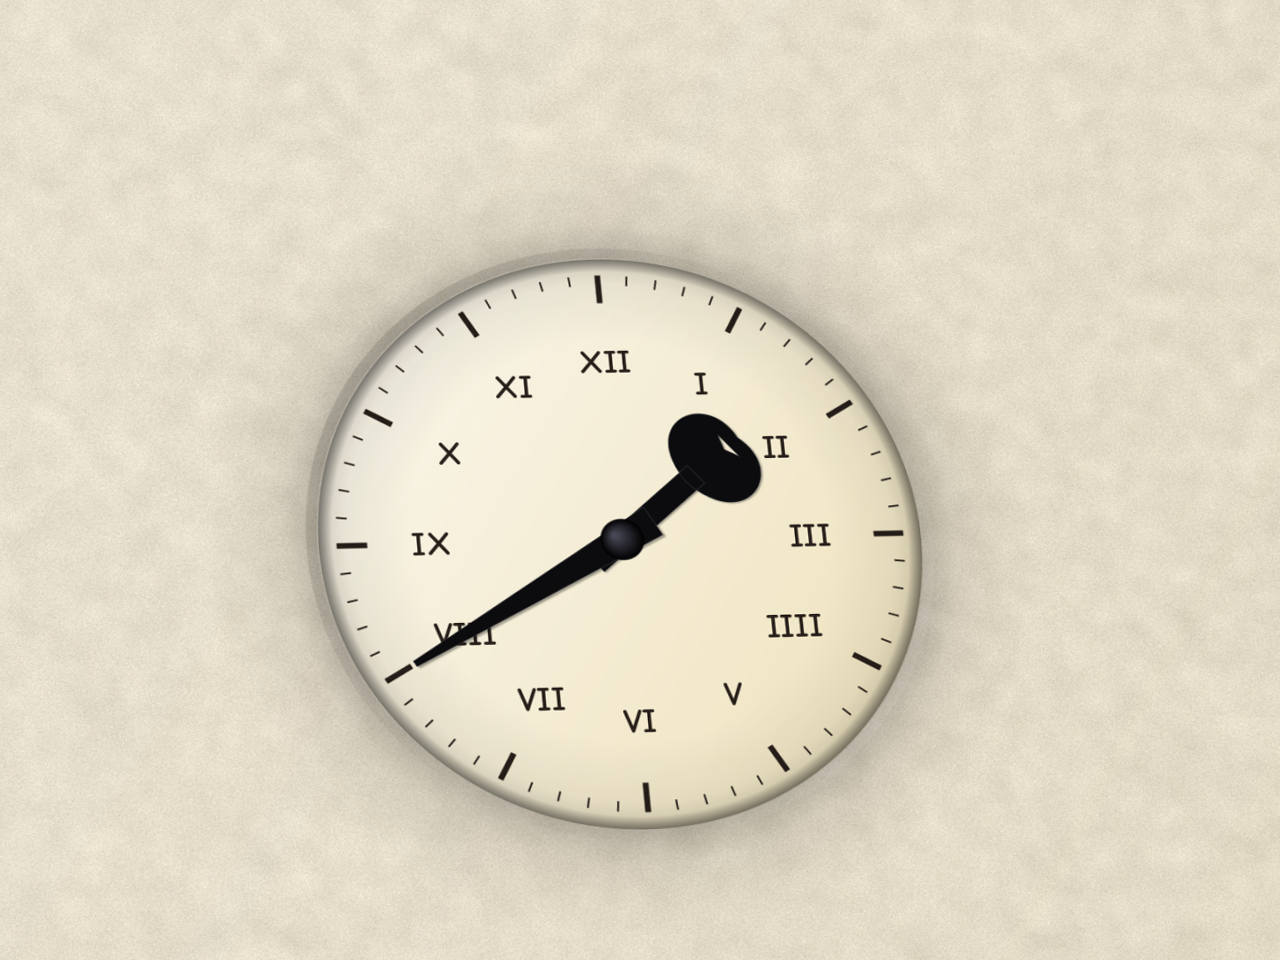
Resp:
1h40
